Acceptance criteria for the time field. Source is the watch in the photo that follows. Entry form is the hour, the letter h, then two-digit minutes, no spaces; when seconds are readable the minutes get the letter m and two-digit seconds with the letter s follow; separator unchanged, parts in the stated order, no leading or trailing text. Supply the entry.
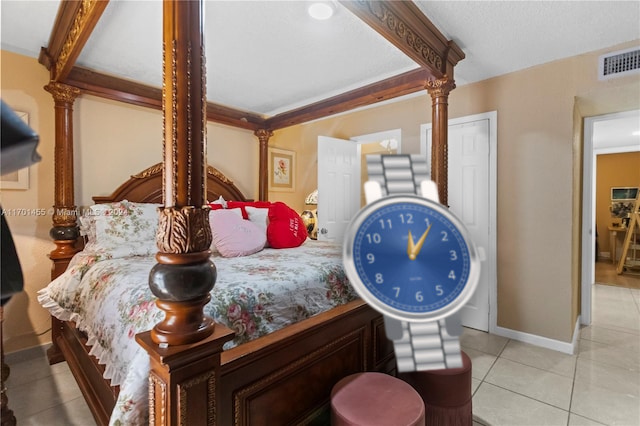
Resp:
12h06
